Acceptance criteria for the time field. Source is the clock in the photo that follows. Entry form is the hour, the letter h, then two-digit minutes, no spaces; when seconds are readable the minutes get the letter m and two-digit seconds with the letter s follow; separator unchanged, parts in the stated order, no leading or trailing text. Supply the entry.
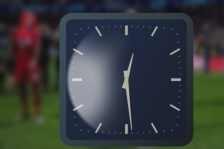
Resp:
12h29
